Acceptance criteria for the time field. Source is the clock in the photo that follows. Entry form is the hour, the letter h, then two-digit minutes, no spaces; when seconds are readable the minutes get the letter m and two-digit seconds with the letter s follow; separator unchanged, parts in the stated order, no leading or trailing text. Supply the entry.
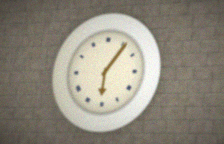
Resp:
6h06
